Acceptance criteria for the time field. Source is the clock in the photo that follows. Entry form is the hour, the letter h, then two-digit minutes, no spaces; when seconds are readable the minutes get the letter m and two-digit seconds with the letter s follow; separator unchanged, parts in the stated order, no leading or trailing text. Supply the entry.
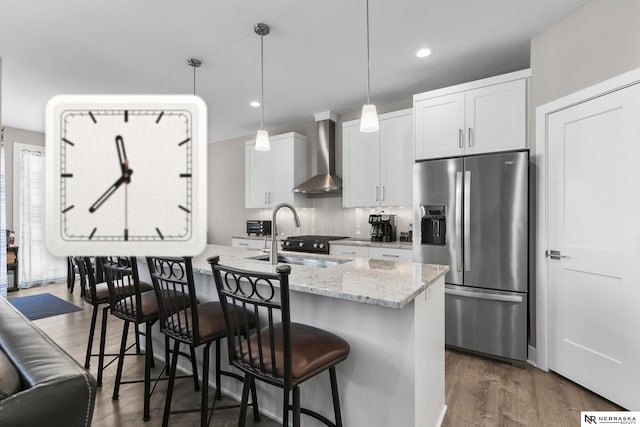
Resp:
11h37m30s
